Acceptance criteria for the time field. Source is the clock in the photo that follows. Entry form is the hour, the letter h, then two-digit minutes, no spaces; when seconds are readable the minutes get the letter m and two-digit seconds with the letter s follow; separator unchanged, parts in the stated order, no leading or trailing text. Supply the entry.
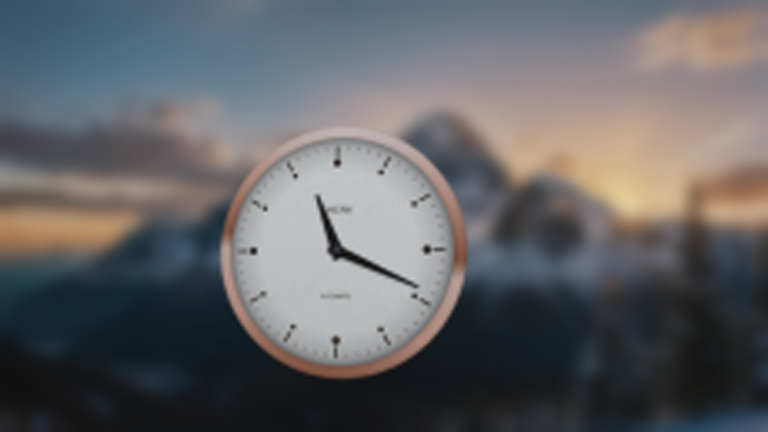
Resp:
11h19
